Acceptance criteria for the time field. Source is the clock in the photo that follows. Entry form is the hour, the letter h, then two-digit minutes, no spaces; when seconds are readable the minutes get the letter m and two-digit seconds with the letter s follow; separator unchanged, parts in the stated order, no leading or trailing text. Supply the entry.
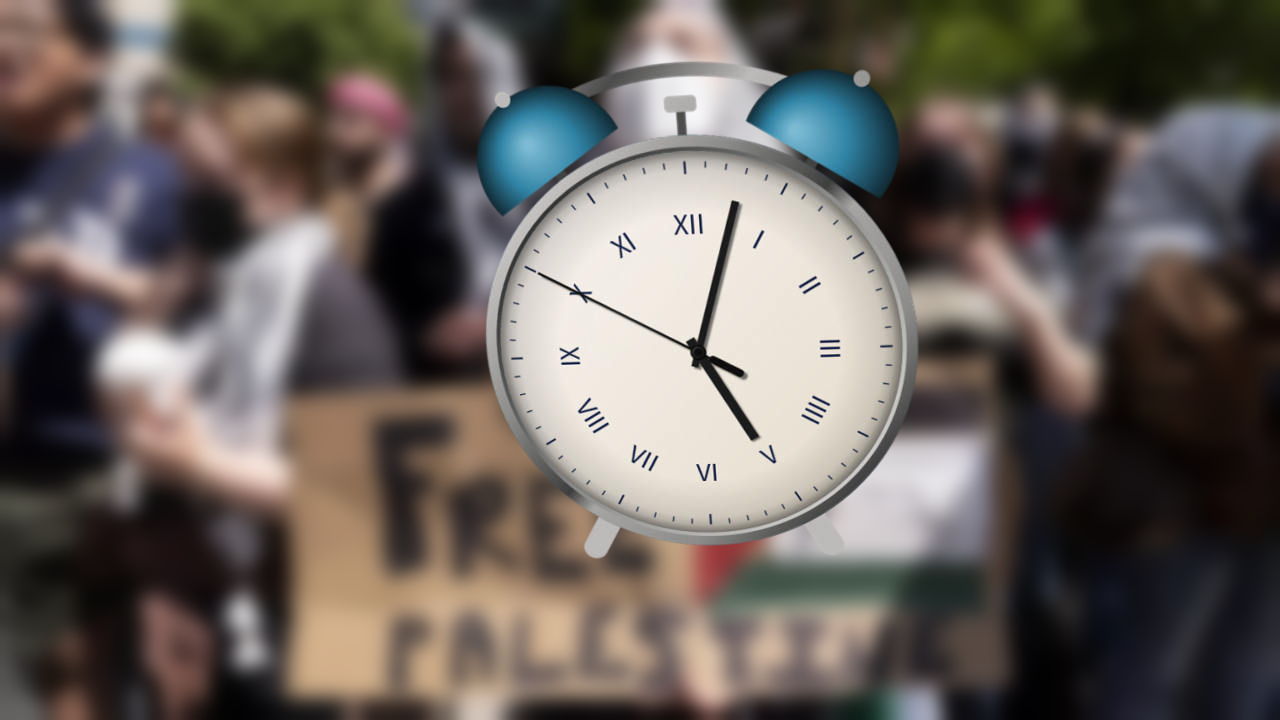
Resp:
5h02m50s
